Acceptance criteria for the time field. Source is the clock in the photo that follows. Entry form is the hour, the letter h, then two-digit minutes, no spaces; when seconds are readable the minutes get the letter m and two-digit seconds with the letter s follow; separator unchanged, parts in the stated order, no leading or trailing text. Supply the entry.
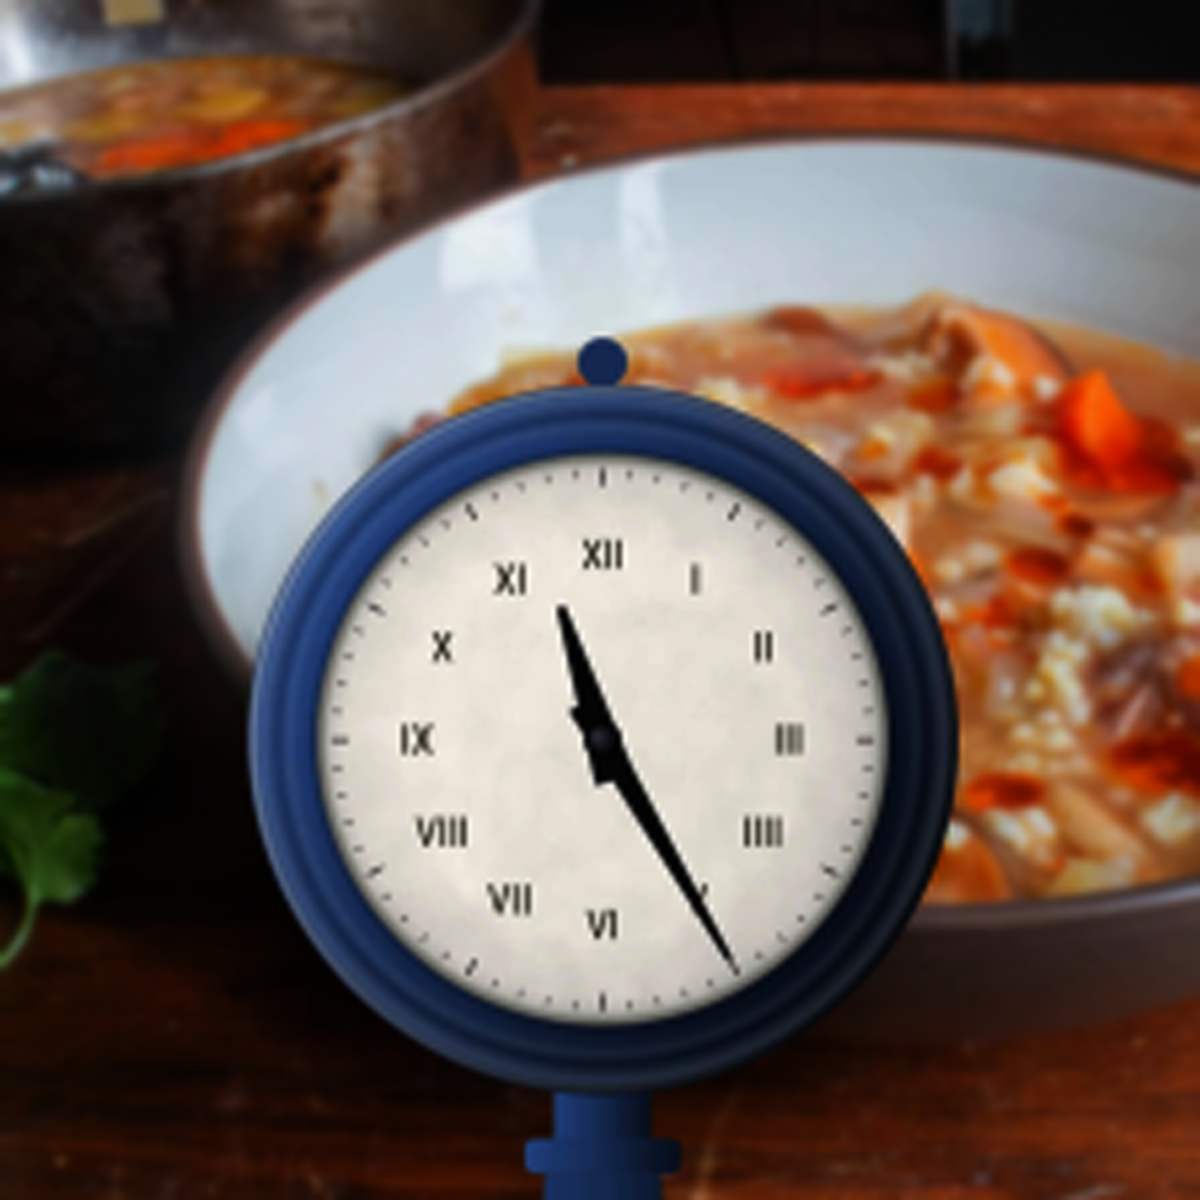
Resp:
11h25
